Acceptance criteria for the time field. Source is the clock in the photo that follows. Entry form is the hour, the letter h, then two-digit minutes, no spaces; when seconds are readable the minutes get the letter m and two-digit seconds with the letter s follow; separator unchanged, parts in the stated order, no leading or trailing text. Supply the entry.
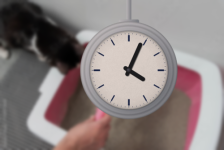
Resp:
4h04
